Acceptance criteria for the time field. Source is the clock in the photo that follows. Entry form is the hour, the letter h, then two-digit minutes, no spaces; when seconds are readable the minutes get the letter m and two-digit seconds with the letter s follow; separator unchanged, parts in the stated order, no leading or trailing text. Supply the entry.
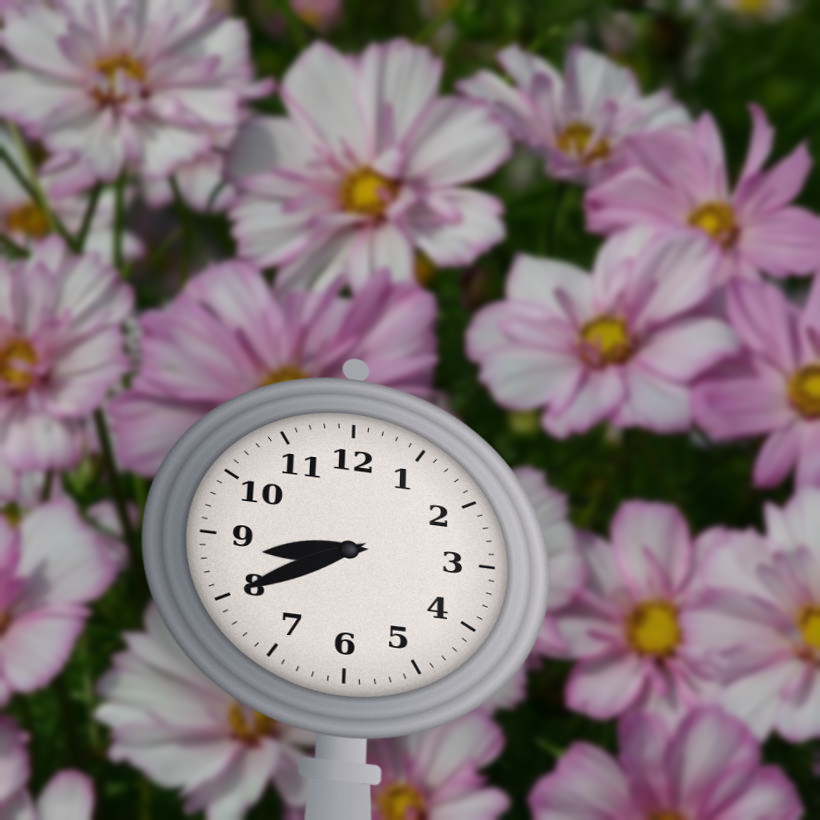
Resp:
8h40
